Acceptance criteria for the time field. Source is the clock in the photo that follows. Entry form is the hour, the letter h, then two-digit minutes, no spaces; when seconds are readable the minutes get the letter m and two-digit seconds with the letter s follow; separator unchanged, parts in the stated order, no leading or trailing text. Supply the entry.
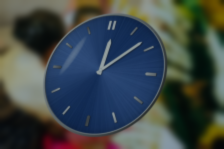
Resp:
12h08
